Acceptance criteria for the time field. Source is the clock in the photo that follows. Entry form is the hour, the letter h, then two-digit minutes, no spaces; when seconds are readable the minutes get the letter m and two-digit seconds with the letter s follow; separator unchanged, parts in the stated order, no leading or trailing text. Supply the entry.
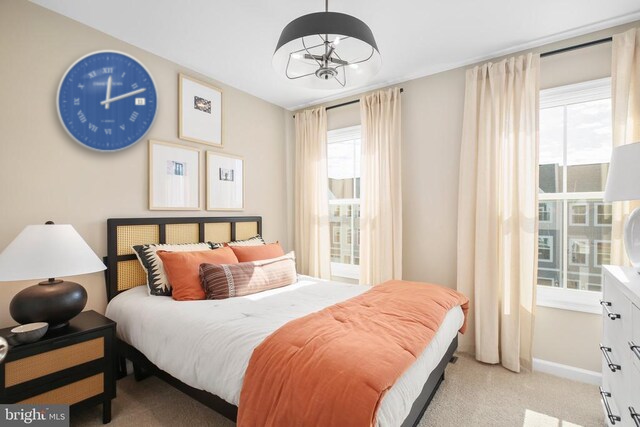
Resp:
12h12
